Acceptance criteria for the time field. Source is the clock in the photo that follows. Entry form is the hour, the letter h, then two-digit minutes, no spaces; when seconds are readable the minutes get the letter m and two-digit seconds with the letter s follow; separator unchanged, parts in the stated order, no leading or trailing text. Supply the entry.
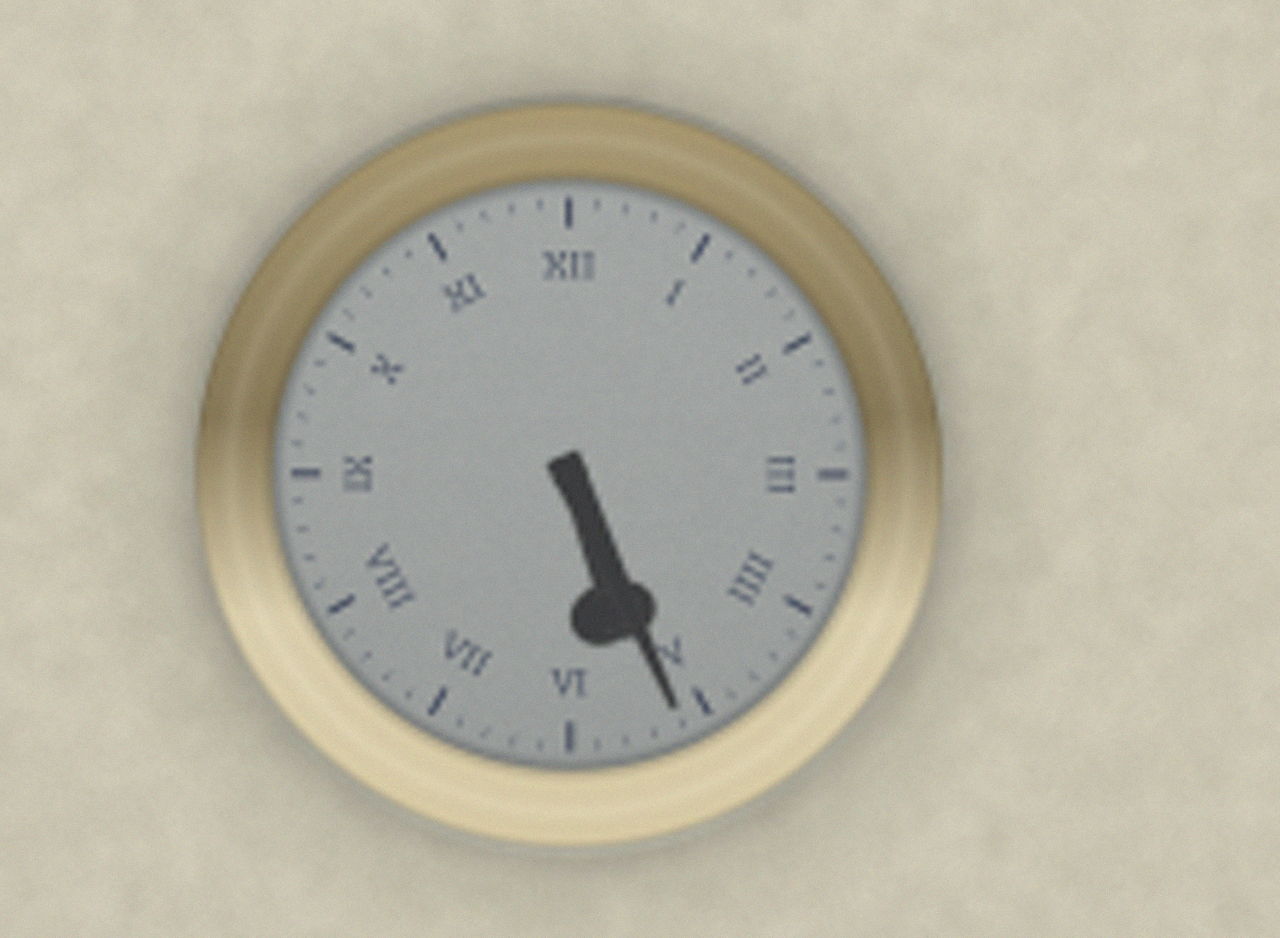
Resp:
5h26
